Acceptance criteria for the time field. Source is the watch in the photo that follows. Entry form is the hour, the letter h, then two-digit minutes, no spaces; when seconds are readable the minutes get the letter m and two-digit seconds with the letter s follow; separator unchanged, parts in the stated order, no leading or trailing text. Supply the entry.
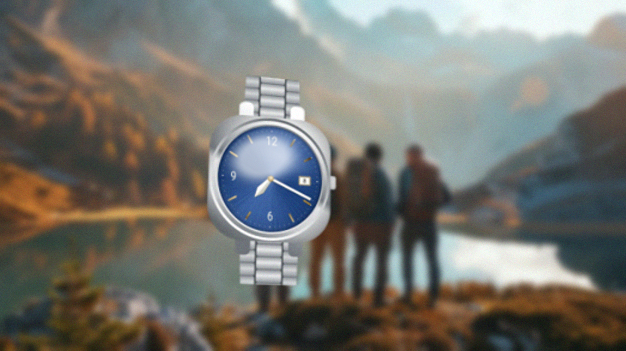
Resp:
7h19
